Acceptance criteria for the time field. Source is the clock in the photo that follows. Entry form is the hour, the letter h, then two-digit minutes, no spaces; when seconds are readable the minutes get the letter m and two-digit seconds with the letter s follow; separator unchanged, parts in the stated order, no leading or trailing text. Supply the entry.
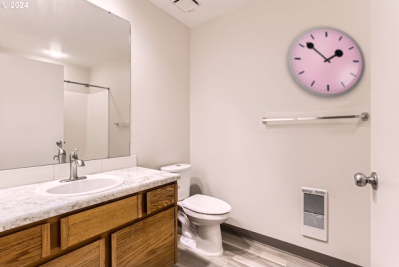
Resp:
1h52
